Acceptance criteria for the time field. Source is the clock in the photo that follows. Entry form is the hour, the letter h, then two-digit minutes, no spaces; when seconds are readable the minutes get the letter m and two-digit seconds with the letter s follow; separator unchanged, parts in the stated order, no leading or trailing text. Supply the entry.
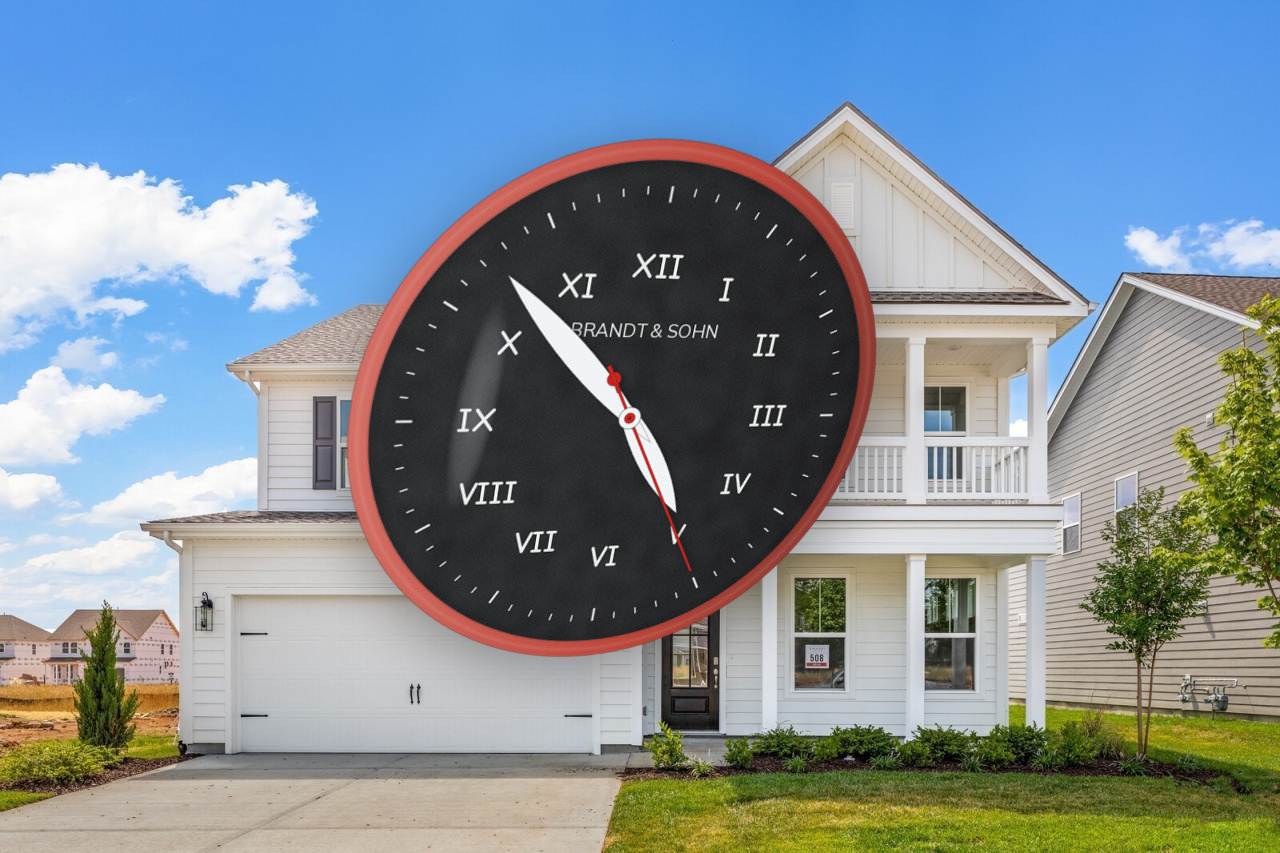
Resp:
4h52m25s
